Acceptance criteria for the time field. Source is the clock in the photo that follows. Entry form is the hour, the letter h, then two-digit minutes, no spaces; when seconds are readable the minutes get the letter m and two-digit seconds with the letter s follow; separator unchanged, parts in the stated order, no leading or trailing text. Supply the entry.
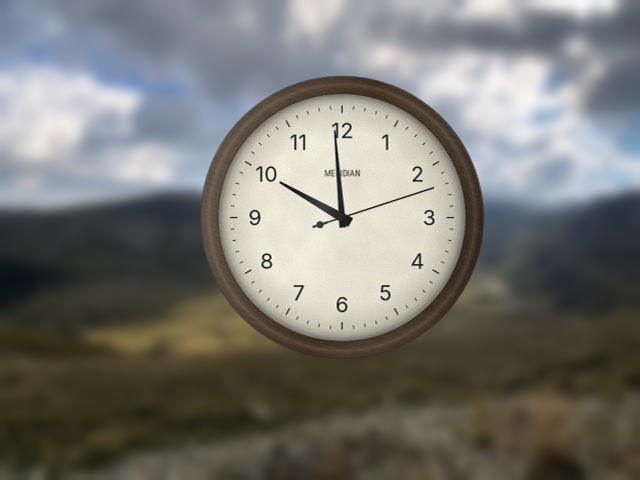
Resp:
9h59m12s
